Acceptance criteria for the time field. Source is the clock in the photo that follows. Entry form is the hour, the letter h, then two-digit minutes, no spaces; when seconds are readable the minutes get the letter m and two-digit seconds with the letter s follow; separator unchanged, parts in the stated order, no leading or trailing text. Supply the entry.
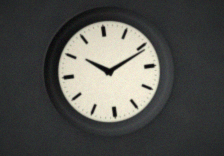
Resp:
10h11
